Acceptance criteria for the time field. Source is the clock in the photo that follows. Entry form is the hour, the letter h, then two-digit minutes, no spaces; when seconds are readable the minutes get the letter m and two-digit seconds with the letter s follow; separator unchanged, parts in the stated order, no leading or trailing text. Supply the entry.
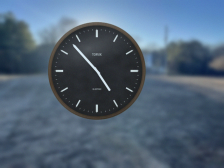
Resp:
4h53
